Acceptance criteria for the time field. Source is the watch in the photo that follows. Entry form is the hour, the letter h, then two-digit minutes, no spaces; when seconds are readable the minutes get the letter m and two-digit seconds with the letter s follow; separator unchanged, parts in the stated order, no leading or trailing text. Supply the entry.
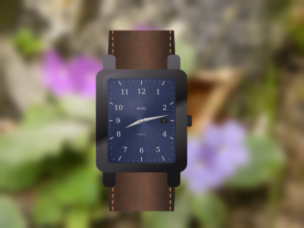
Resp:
8h13
